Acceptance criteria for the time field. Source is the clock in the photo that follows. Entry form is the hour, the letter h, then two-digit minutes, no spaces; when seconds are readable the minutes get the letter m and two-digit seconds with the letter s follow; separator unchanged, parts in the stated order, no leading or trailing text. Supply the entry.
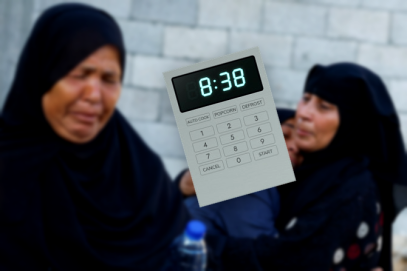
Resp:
8h38
